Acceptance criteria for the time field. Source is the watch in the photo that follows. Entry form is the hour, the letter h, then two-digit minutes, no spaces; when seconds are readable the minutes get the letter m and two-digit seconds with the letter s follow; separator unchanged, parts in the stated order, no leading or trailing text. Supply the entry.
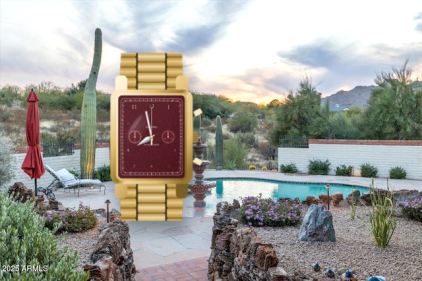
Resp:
7h58
